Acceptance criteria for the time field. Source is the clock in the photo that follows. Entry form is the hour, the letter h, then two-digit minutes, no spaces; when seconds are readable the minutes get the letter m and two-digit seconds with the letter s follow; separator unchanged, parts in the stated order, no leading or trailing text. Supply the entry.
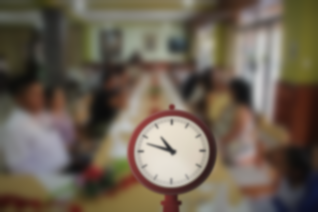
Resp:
10h48
